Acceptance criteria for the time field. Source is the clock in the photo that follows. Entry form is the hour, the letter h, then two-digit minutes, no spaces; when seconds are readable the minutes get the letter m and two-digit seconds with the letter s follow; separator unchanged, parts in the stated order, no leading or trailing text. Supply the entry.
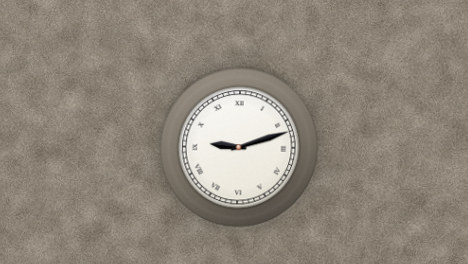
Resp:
9h12
